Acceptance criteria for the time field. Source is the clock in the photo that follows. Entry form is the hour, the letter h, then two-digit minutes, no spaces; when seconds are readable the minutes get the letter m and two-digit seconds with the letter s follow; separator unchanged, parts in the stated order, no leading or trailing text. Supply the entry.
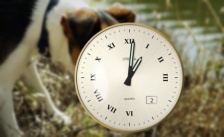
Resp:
1h01
